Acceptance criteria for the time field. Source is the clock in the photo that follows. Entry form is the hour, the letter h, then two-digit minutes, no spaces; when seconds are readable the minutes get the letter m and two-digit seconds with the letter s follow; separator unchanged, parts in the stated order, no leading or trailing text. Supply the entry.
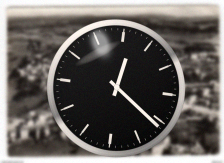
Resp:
12h21
